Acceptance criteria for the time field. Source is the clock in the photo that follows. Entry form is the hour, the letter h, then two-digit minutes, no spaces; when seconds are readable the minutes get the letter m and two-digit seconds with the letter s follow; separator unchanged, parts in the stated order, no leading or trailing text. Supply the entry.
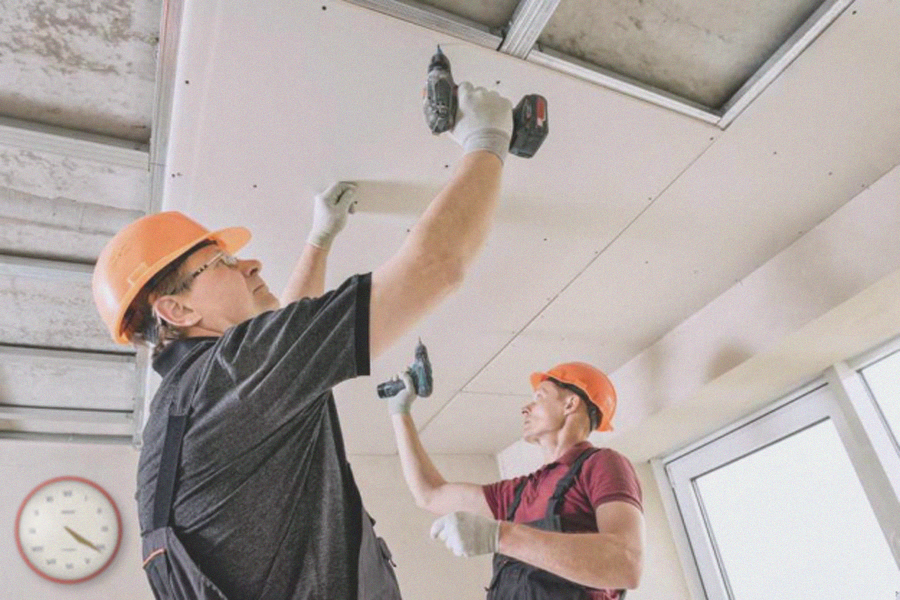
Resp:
4h21
